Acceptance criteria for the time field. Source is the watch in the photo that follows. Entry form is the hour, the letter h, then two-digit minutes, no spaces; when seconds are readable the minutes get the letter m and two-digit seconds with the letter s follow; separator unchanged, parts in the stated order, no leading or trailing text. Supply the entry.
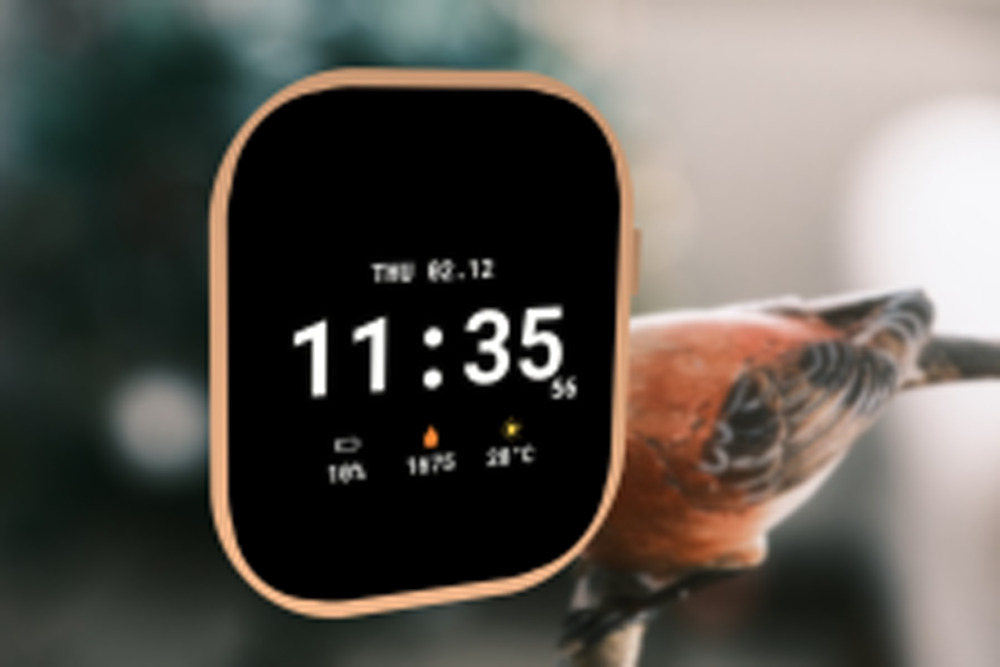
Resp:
11h35
